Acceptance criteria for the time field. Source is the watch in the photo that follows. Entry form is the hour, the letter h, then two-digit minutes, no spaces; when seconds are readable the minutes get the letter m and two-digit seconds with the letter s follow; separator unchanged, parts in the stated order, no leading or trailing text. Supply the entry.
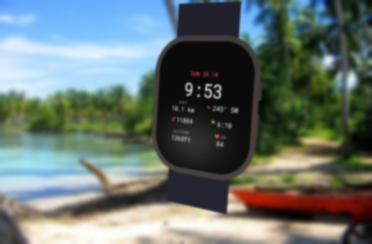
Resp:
9h53
